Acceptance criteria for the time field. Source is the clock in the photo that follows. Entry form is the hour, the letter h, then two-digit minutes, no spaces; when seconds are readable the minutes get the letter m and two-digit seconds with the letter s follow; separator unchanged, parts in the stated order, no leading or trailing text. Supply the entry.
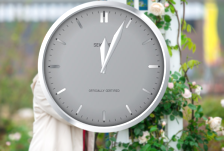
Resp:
12h04
